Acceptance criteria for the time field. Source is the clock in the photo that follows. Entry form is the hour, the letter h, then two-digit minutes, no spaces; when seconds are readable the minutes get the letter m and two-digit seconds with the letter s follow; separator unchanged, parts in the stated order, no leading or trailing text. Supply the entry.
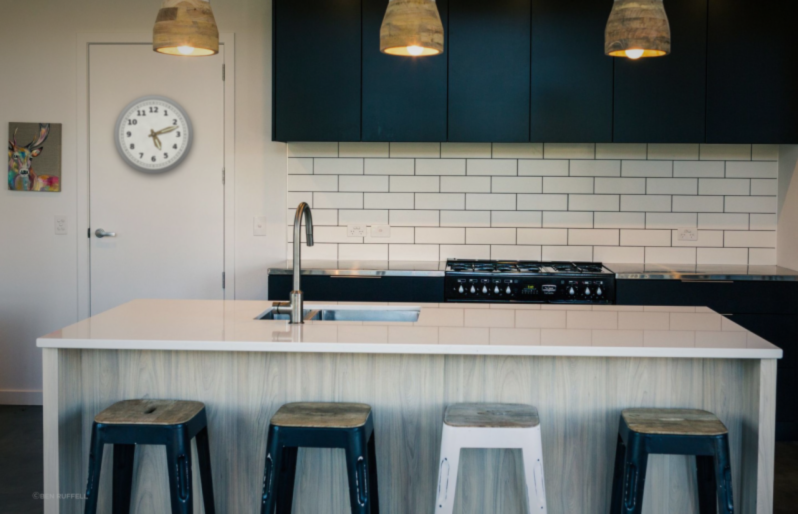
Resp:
5h12
